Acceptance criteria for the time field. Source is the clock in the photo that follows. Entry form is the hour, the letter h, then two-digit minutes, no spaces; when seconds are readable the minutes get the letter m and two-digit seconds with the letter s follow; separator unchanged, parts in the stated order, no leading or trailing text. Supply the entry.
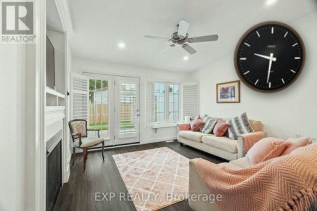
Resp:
9h31
